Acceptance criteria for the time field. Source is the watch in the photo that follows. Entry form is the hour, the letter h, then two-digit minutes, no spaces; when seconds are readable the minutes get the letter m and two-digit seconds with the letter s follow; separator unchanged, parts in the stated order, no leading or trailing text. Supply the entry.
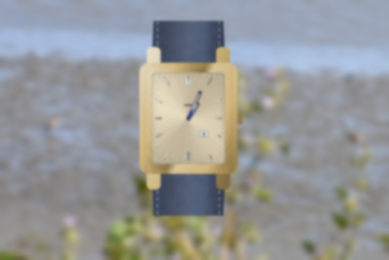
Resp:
1h04
